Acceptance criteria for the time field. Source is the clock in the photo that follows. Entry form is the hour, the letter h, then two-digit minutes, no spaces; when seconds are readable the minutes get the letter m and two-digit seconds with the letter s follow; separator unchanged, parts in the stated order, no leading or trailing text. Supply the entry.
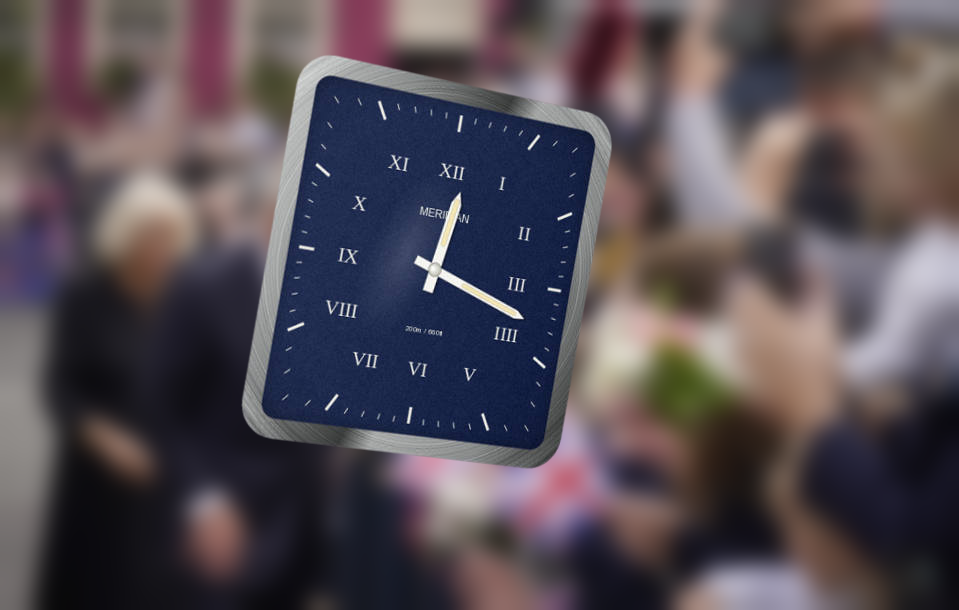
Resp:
12h18
